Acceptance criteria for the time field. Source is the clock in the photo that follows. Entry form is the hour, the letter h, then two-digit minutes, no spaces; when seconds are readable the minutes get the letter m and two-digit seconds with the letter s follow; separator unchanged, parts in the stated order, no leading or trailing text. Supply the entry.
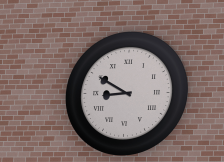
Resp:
8h50
